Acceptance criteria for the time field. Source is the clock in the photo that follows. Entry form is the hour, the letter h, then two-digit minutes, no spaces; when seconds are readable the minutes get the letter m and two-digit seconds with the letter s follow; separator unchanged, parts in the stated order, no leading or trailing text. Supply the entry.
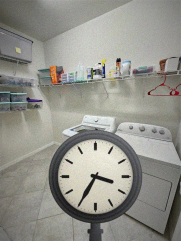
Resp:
3h35
